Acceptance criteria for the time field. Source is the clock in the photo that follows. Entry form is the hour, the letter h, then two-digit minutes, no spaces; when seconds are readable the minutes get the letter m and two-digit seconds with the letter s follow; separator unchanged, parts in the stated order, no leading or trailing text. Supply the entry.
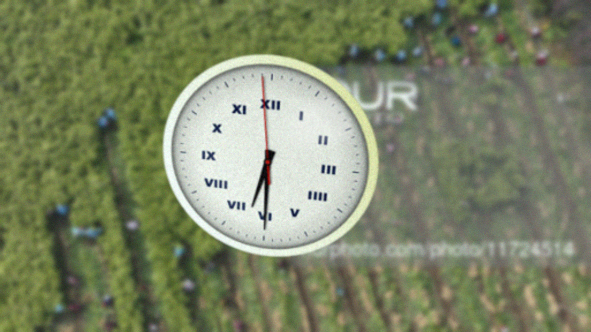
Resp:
6h29m59s
